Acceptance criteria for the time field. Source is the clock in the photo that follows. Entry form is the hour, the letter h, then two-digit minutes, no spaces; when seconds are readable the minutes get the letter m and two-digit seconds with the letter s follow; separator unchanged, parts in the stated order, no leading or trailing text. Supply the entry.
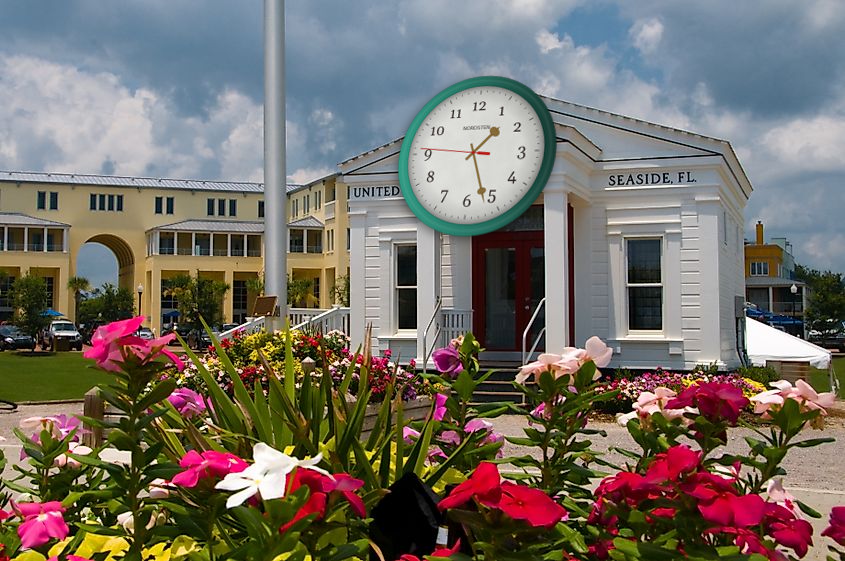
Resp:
1h26m46s
